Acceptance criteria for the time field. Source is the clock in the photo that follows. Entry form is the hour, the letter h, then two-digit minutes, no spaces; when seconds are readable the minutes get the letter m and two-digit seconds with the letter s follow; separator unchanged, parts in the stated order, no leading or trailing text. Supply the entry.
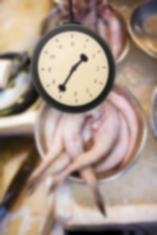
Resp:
1h36
